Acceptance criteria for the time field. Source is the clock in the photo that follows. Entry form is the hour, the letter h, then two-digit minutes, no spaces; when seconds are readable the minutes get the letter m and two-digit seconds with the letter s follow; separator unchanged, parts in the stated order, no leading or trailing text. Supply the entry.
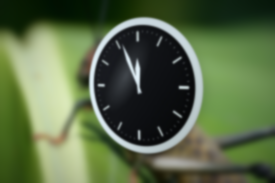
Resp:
11h56
